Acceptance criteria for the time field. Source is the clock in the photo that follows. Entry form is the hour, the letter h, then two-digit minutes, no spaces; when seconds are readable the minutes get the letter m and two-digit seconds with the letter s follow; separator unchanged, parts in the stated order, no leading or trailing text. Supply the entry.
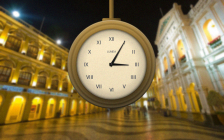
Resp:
3h05
